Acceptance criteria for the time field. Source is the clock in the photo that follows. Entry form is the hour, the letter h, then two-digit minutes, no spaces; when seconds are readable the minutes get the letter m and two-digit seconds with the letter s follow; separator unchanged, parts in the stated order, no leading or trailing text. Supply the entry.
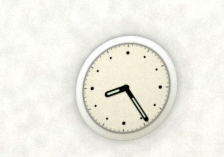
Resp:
8h24
